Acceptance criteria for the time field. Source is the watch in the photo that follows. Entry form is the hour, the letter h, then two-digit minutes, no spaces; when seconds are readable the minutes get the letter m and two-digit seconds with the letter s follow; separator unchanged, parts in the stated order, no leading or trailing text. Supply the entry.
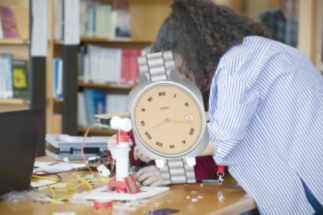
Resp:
8h17
